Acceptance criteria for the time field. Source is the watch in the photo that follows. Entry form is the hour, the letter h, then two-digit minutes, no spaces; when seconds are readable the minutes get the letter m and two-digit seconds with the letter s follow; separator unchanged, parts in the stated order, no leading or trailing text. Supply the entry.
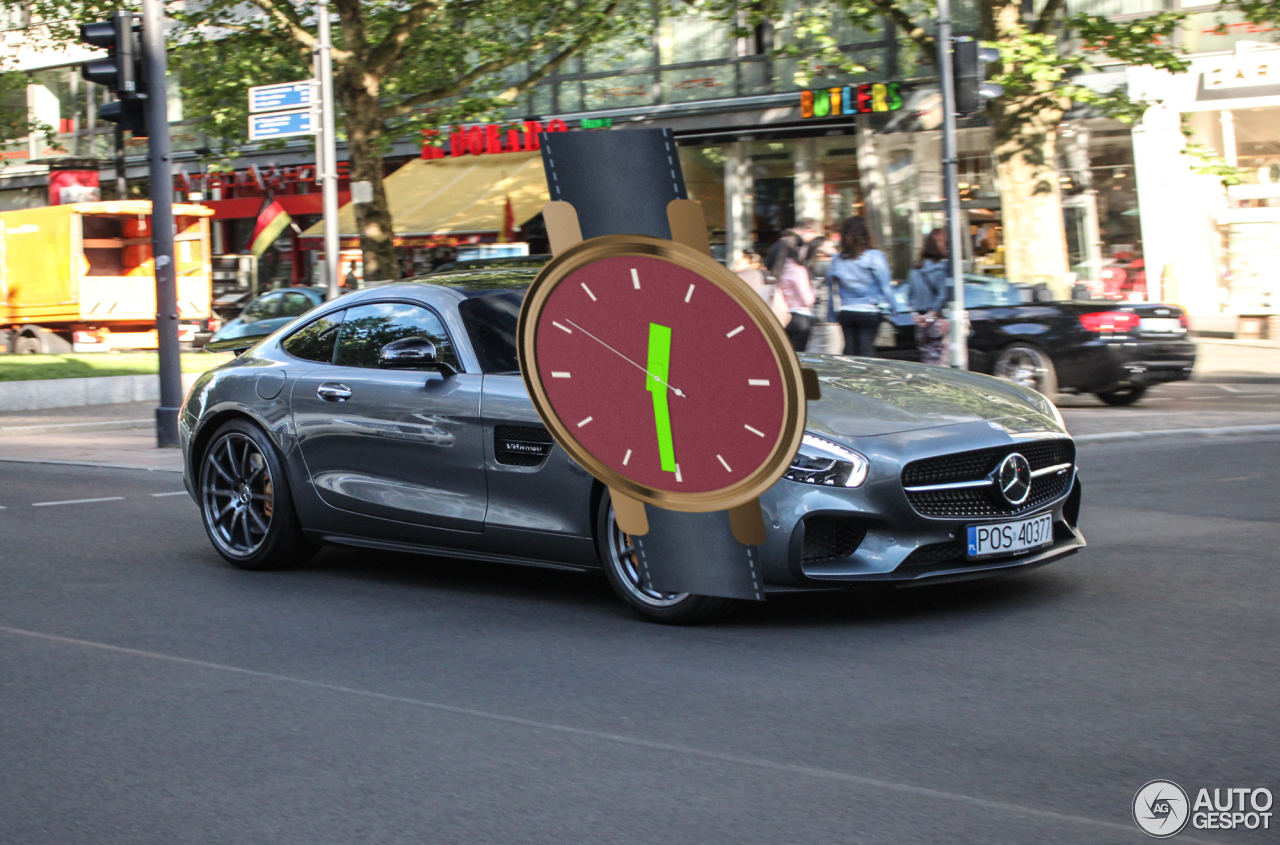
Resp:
12h30m51s
